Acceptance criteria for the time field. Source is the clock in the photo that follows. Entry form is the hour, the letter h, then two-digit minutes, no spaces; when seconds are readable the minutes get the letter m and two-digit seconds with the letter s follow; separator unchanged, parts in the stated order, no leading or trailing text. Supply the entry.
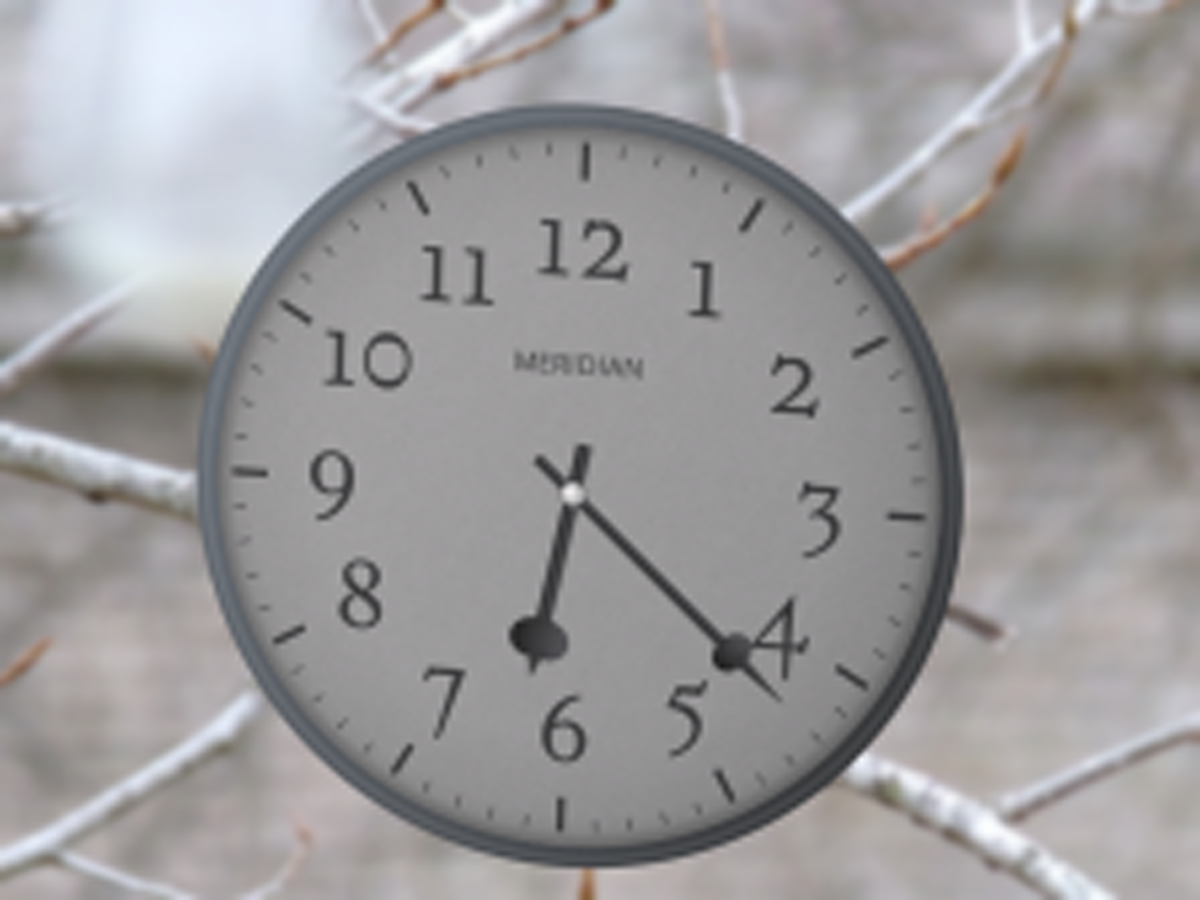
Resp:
6h22
